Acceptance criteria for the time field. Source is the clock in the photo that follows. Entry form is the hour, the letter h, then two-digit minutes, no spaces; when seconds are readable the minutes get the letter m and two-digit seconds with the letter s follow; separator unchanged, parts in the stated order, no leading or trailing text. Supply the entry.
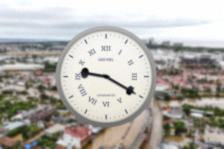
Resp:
9h20
